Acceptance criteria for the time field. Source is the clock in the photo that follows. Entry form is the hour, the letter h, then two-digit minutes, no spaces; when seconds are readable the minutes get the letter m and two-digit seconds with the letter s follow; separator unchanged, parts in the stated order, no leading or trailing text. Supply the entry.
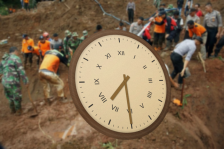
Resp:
7h30
